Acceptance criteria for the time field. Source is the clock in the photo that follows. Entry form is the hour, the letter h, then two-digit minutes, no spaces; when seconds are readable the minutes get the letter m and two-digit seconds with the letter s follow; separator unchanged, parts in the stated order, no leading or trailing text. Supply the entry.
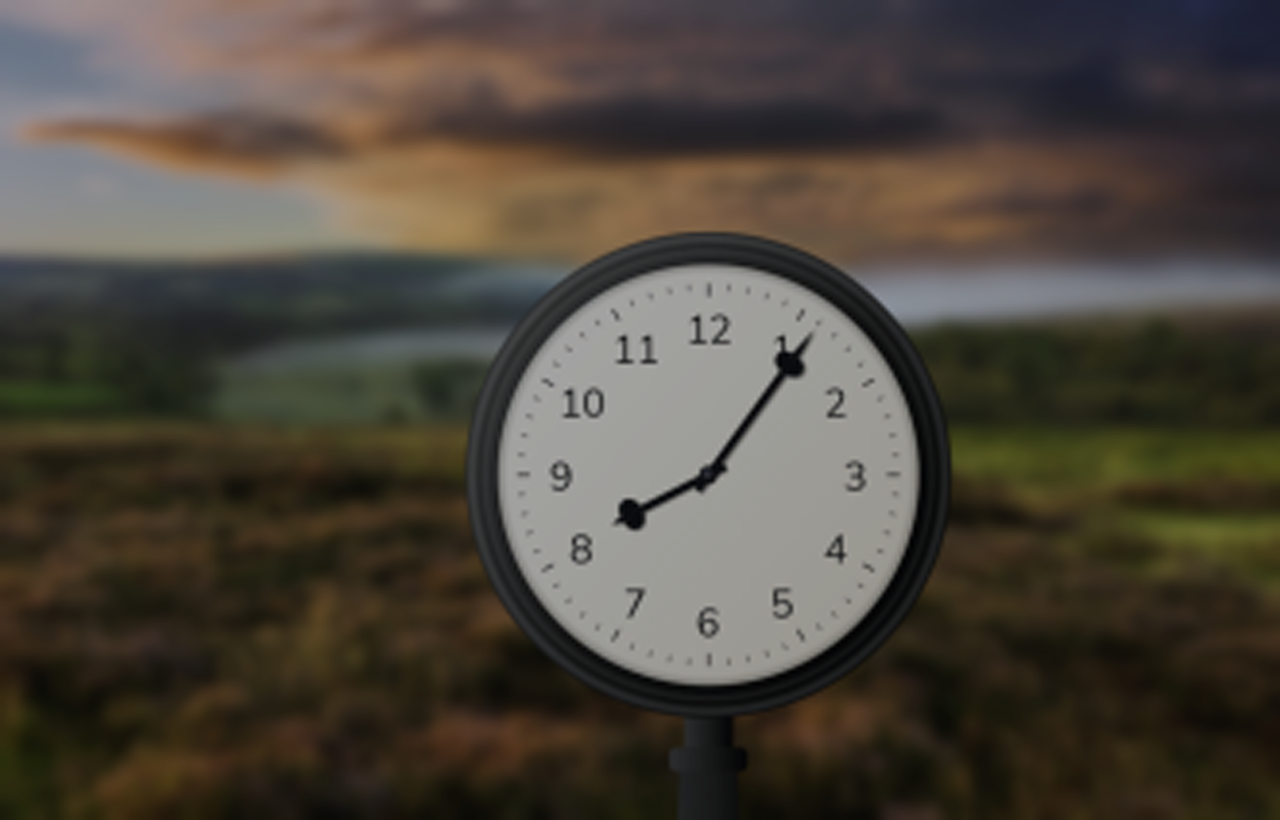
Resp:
8h06
